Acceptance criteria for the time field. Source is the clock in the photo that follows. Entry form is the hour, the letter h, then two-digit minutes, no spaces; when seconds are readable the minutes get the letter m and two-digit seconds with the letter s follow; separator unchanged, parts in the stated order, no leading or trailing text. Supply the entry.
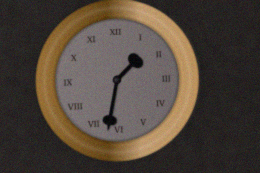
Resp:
1h32
